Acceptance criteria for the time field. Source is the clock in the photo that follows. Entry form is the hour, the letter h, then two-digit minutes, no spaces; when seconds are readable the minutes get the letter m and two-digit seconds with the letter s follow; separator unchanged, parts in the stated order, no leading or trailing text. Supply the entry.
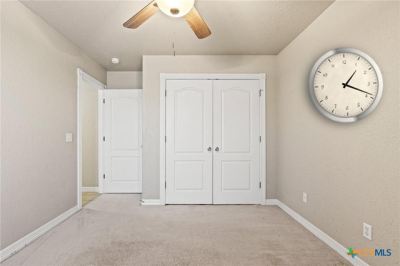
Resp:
1h19
